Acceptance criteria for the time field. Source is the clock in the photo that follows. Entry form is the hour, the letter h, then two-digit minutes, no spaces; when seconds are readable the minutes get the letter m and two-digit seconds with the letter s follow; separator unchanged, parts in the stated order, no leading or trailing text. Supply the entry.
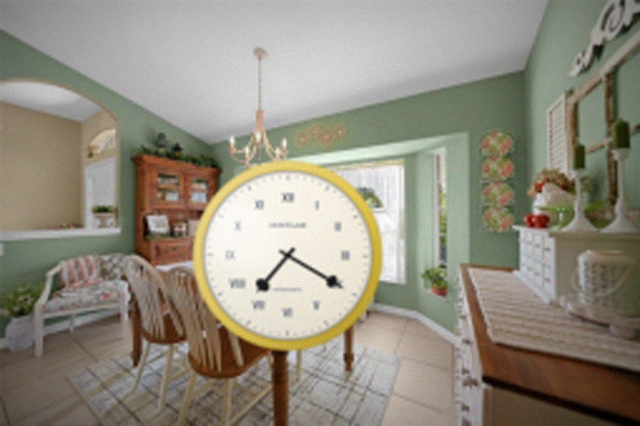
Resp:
7h20
